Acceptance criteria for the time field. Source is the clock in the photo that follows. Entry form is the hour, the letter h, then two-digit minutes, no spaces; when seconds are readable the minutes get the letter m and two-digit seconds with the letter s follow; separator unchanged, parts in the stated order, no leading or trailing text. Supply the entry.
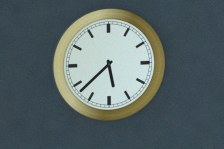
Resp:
5h38
